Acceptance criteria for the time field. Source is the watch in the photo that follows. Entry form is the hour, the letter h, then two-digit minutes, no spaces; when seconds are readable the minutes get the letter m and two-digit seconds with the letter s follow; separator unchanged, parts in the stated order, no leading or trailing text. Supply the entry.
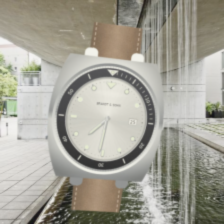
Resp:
7h31
